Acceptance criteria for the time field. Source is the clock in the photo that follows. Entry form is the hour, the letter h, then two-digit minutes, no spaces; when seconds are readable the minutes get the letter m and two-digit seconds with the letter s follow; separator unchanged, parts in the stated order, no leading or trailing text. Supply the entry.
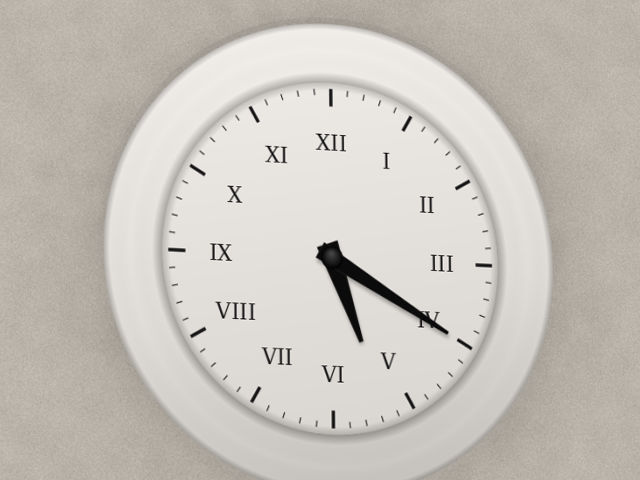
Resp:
5h20
